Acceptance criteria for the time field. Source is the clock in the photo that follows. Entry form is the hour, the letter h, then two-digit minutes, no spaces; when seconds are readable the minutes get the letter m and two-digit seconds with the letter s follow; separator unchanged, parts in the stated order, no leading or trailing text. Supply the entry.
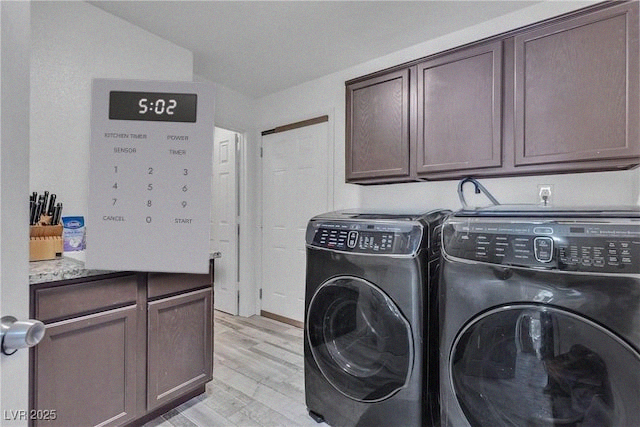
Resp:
5h02
